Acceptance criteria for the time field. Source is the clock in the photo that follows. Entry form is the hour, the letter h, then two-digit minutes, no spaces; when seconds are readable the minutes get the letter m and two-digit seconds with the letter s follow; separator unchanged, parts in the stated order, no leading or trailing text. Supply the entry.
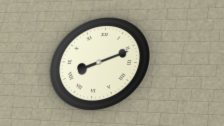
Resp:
8h11
